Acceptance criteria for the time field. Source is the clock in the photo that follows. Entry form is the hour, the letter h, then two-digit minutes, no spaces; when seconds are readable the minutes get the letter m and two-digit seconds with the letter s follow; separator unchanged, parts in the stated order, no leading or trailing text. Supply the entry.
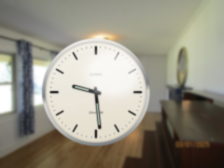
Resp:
9h29
